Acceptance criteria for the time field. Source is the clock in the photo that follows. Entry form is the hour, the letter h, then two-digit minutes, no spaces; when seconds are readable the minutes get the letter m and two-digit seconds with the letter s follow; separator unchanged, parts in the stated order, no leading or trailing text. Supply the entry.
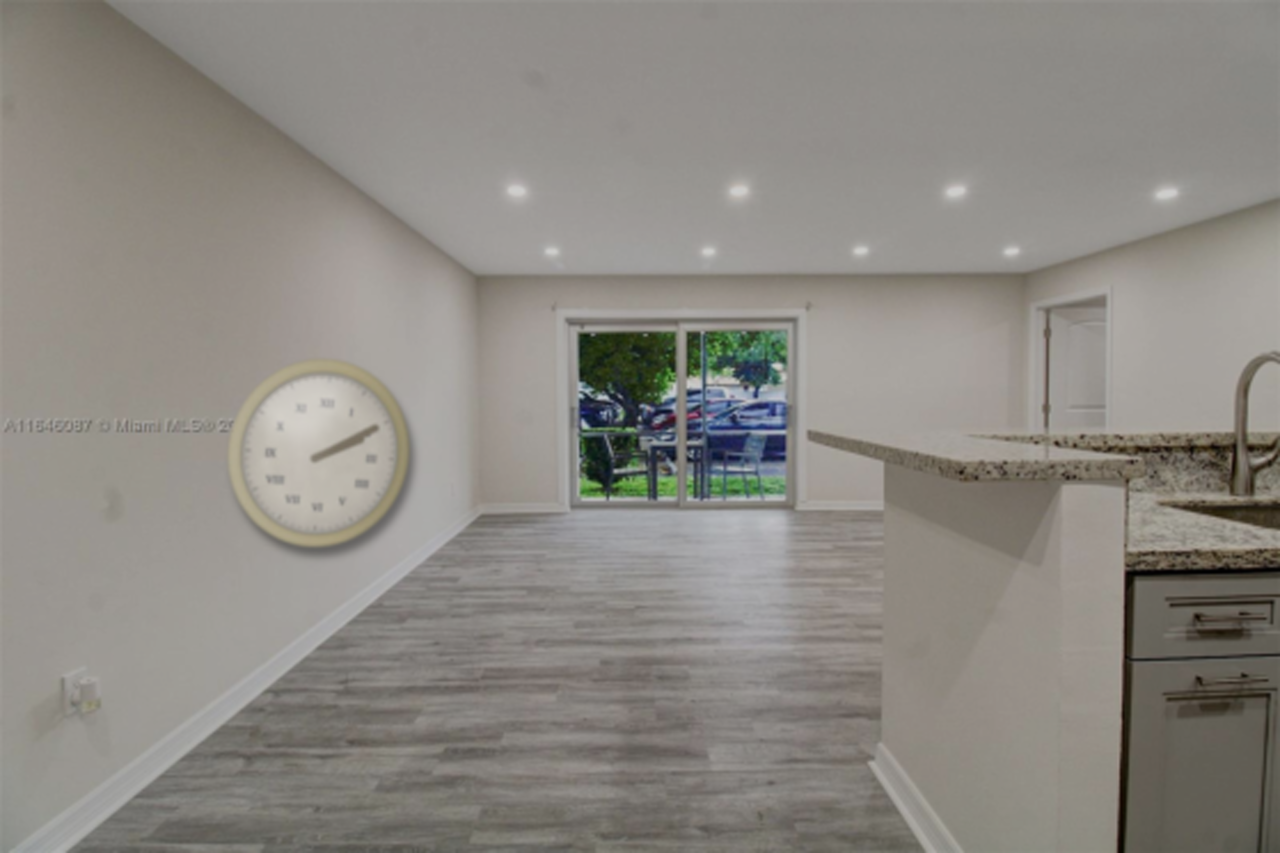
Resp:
2h10
